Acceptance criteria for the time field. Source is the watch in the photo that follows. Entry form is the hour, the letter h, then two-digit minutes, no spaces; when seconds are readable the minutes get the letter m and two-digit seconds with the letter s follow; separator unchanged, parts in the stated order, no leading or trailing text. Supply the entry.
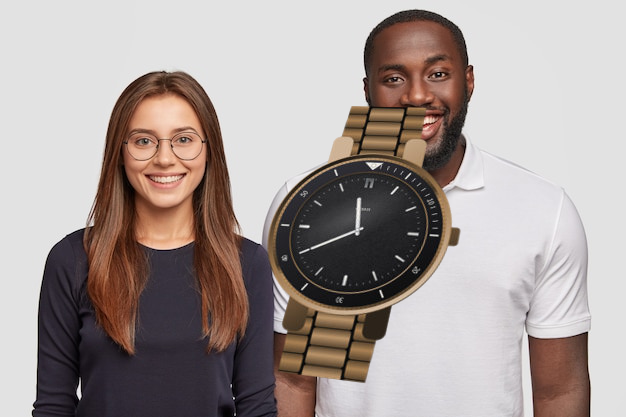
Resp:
11h40
